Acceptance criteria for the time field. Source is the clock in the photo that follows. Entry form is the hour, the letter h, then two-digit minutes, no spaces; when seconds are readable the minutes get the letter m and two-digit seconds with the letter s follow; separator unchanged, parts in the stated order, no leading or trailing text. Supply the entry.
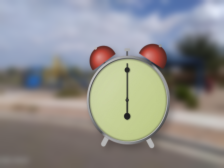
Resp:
6h00
